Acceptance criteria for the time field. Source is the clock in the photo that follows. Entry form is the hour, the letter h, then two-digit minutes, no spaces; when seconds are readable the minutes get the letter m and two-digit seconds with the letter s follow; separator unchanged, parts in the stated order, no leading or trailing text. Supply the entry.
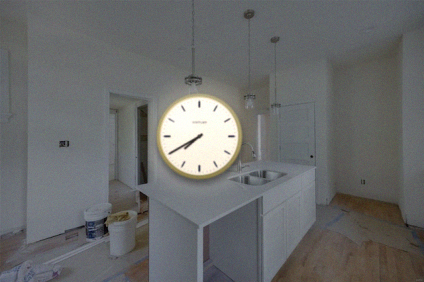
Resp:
7h40
